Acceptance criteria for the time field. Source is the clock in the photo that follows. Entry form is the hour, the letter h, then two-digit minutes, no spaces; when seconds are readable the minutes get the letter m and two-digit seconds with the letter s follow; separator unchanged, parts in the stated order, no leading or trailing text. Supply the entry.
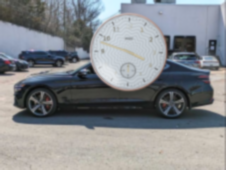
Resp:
3h48
